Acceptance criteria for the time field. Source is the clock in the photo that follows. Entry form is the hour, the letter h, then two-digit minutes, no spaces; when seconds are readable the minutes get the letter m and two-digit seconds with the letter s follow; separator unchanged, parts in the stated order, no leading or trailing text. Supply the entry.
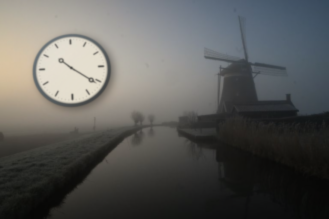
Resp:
10h21
